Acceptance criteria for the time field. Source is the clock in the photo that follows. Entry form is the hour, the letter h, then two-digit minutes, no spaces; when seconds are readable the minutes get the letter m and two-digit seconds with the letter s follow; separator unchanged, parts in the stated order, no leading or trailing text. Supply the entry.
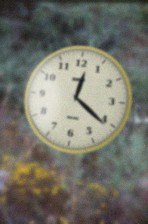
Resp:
12h21
